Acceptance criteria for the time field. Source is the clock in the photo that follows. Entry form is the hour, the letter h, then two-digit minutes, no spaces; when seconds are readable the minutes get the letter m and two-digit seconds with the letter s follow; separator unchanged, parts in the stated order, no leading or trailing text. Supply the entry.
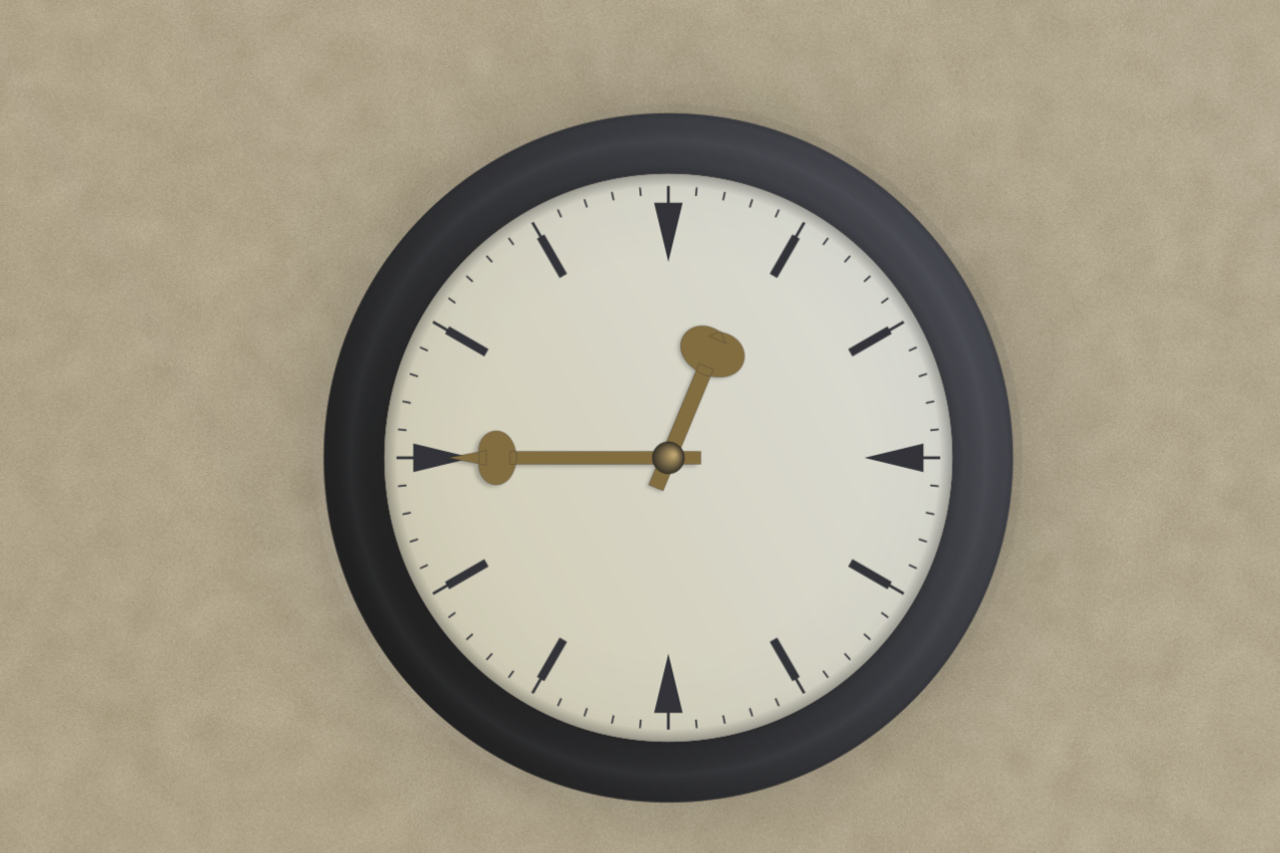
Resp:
12h45
